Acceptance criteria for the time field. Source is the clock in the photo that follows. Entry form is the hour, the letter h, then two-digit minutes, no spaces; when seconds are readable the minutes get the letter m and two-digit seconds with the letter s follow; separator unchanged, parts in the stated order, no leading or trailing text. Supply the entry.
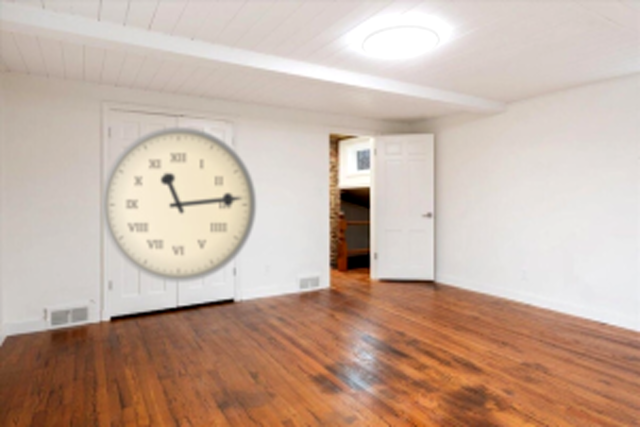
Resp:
11h14
